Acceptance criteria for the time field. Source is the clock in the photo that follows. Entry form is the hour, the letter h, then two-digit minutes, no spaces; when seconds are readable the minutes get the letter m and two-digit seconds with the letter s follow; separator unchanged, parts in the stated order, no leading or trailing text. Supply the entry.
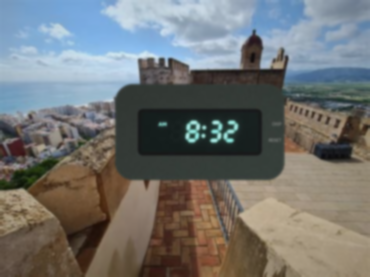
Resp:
8h32
